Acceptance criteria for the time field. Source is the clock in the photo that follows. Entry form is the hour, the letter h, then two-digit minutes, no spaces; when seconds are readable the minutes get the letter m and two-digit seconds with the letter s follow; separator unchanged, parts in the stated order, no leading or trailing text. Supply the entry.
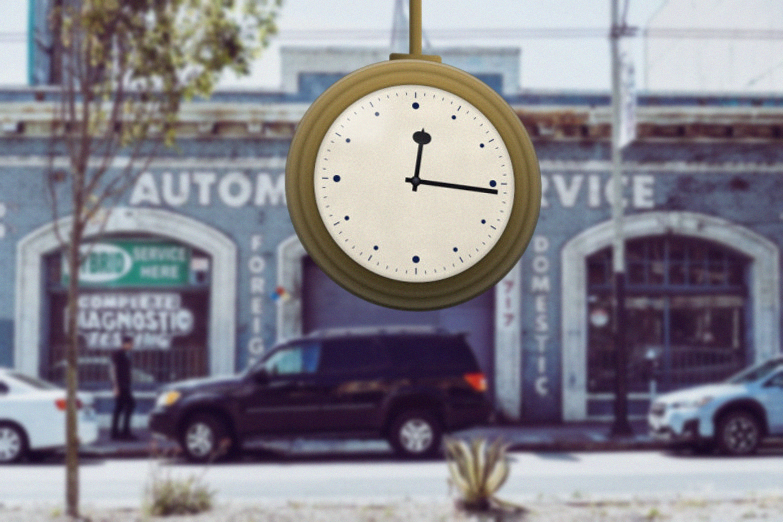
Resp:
12h16
